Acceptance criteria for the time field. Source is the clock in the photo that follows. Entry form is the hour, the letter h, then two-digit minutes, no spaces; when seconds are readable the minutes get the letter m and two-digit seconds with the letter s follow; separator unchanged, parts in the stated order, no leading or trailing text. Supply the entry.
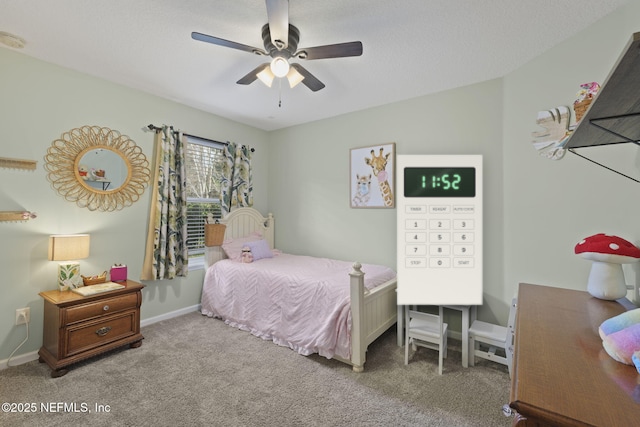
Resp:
11h52
